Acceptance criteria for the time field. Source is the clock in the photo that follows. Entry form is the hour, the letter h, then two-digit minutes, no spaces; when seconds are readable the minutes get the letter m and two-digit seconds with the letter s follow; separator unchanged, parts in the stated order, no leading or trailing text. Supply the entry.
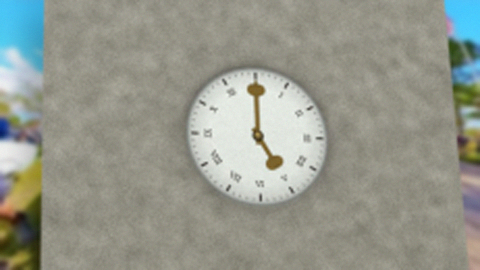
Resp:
5h00
